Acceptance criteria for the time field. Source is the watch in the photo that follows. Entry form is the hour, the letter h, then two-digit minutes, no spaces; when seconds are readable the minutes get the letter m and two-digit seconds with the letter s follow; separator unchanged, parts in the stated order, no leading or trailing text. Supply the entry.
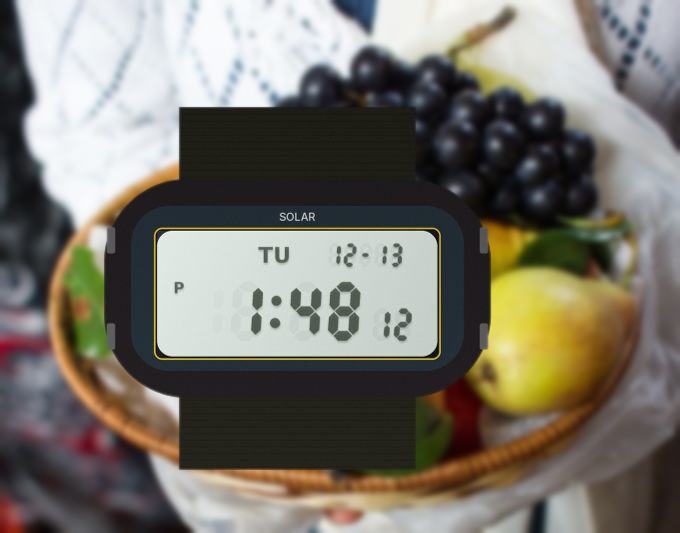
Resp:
1h48m12s
